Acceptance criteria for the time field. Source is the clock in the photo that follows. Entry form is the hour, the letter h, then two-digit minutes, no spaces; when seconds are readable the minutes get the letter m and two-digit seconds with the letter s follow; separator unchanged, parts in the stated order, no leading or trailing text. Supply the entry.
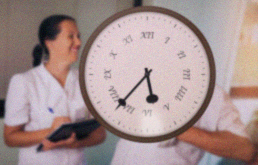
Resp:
5h37
